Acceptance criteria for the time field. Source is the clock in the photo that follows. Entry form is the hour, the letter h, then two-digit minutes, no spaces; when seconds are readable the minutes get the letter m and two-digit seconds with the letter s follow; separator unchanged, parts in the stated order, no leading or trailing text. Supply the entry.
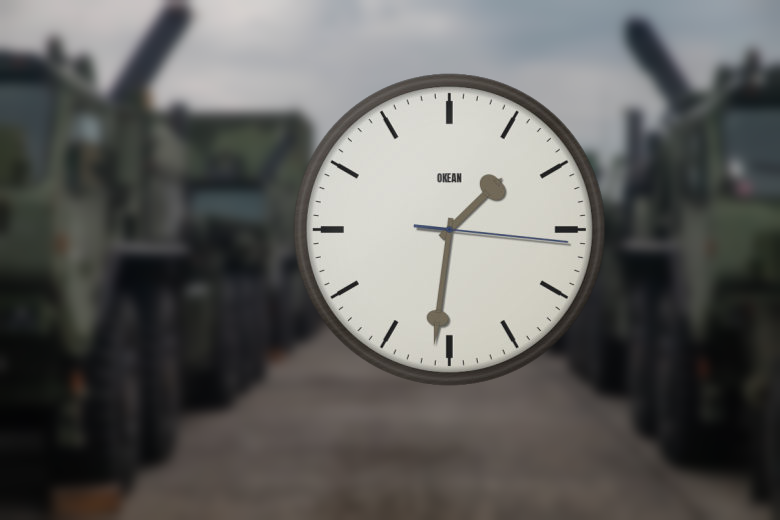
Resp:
1h31m16s
